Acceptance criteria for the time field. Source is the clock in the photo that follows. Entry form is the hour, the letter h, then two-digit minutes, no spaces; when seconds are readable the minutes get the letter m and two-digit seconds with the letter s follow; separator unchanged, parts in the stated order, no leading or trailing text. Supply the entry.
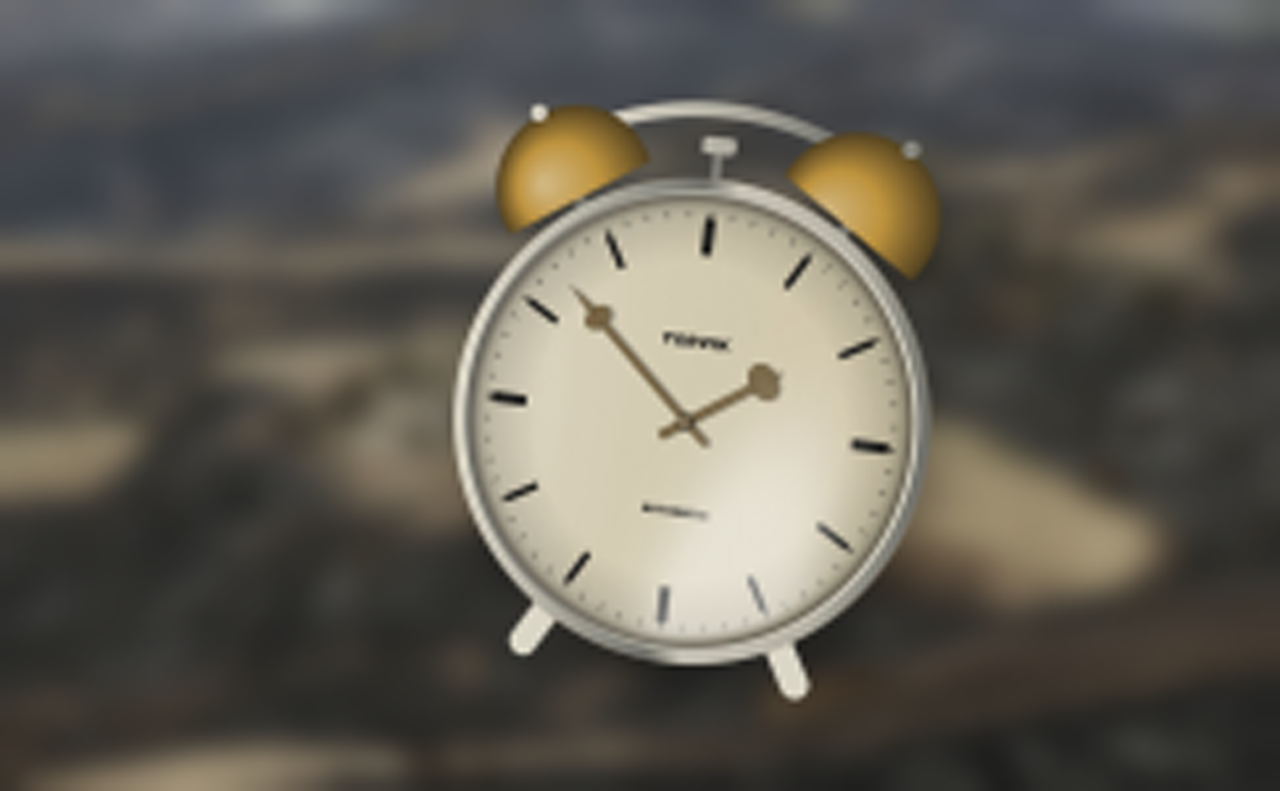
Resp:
1h52
